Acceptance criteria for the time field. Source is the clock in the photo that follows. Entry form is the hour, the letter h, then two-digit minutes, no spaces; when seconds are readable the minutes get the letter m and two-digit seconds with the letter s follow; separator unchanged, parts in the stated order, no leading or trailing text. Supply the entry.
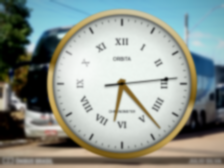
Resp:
6h23m14s
